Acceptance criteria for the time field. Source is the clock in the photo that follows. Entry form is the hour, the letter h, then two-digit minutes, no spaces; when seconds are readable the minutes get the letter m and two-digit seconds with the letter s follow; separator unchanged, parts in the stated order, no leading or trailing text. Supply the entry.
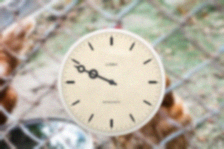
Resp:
9h49
